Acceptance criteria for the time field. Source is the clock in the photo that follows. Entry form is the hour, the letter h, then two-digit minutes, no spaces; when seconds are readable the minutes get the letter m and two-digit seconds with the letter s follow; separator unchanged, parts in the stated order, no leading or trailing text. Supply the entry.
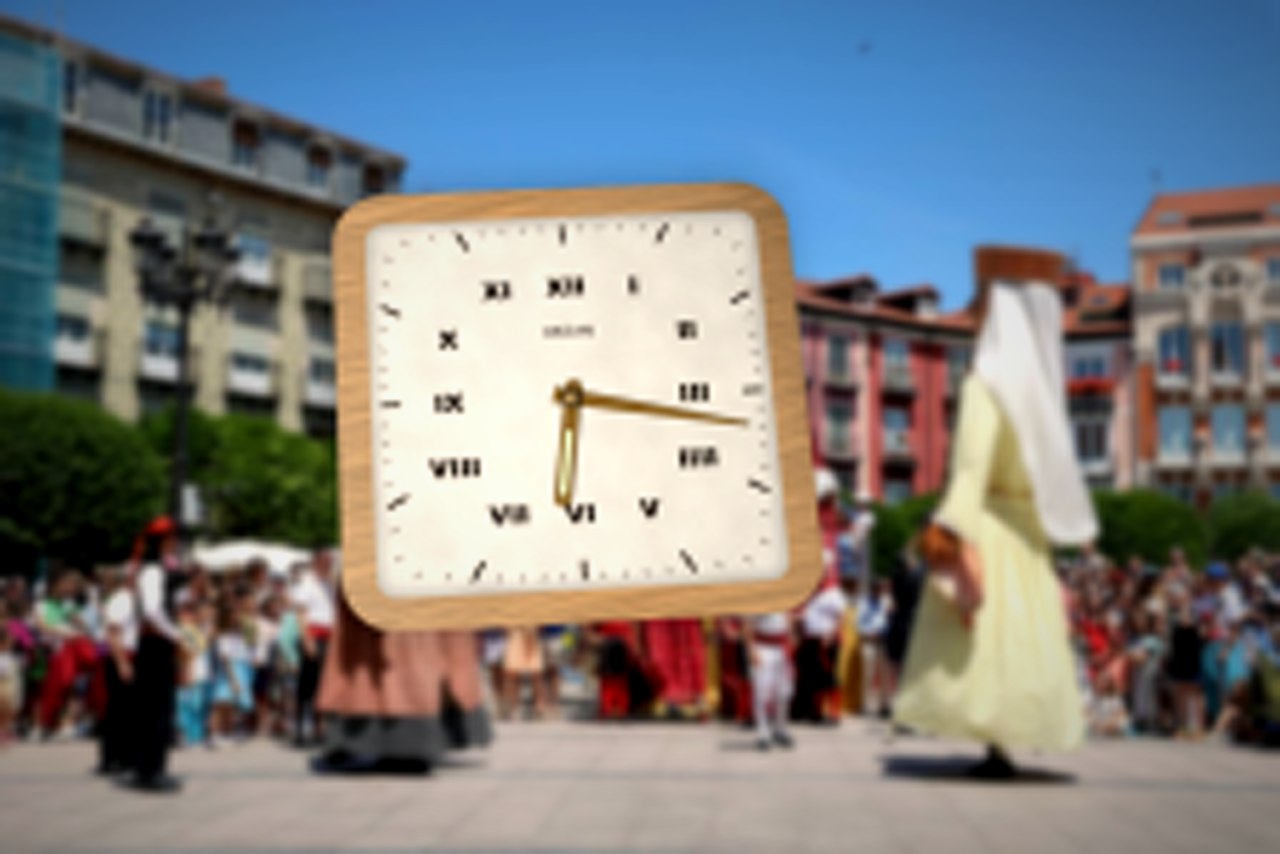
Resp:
6h17
